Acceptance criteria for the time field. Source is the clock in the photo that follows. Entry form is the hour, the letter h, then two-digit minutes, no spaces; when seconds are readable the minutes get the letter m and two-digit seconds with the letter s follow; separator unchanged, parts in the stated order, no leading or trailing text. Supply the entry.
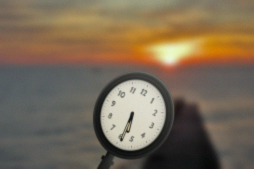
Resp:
5h29
